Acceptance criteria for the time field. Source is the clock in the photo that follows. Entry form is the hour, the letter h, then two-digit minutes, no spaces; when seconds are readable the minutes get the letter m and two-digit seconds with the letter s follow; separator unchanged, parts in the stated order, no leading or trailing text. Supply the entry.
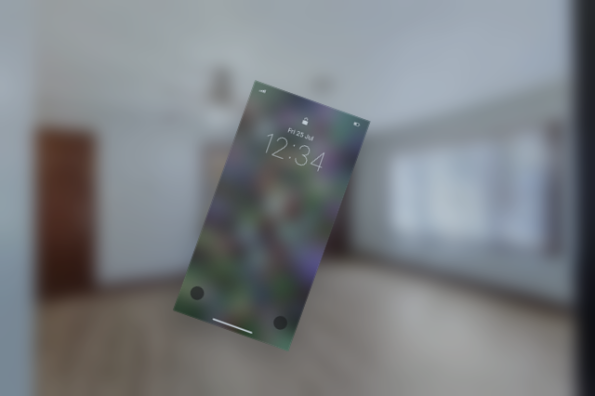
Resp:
12h34
